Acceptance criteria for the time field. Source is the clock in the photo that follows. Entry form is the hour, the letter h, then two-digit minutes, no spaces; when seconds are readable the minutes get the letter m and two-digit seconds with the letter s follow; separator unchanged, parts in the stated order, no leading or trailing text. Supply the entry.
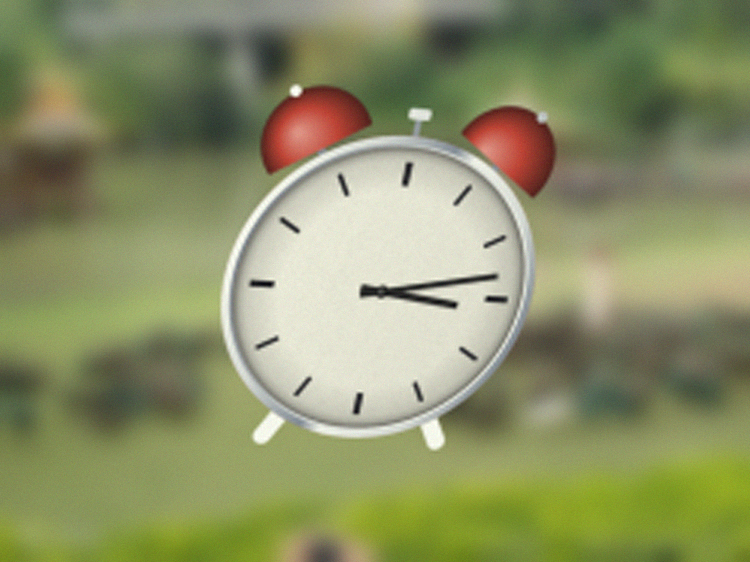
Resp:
3h13
